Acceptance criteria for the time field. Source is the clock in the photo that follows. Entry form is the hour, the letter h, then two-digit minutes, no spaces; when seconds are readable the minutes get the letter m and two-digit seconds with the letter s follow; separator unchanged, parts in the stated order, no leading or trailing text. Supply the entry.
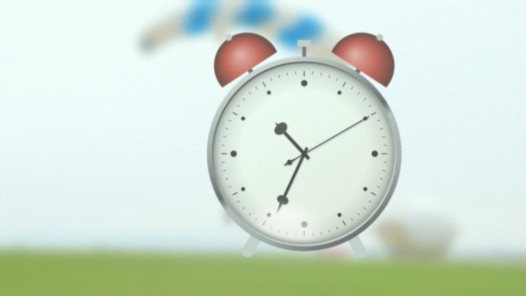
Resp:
10h34m10s
